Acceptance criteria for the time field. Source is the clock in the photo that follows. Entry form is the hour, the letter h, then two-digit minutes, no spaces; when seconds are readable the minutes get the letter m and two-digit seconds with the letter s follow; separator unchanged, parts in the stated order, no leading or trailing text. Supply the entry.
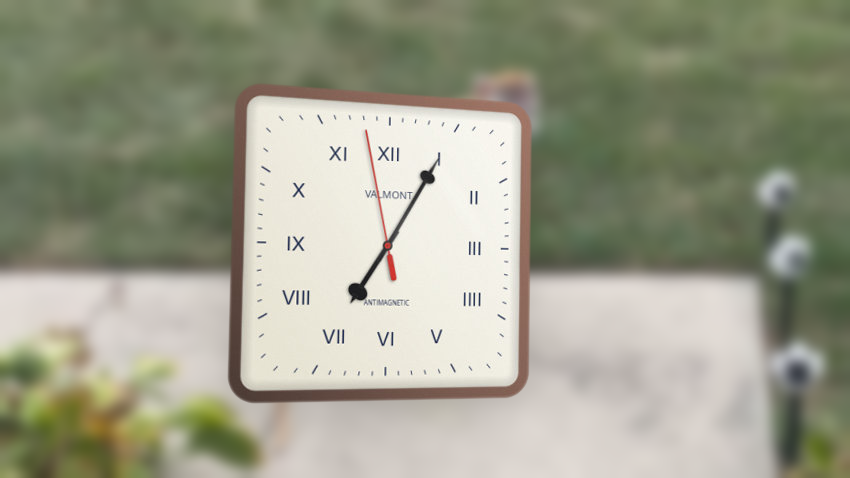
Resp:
7h04m58s
